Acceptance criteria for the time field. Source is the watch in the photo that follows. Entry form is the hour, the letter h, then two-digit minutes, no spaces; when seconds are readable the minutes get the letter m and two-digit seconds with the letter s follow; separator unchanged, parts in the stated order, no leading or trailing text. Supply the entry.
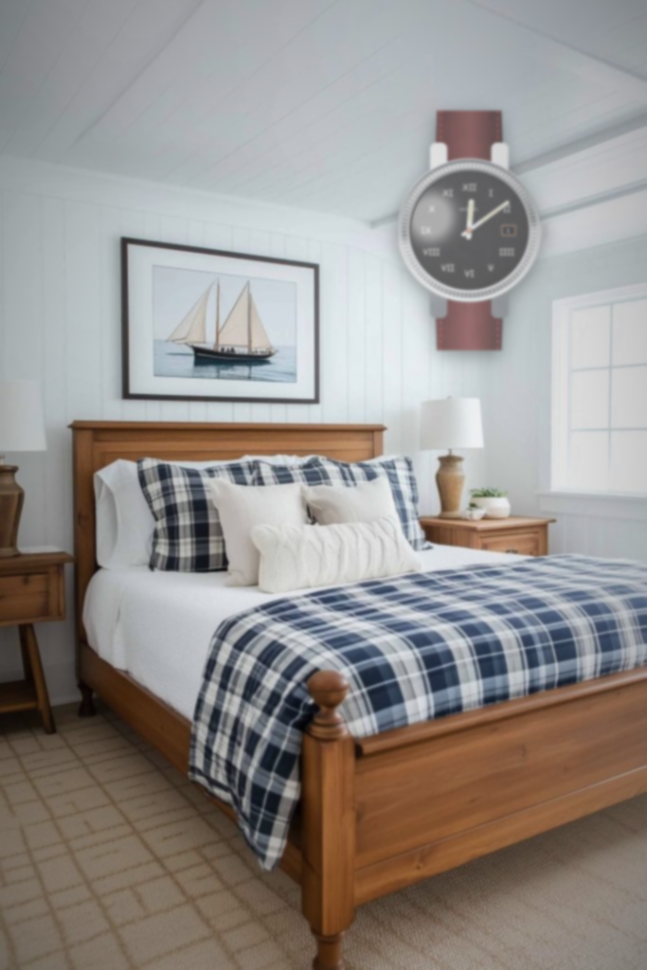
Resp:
12h09
